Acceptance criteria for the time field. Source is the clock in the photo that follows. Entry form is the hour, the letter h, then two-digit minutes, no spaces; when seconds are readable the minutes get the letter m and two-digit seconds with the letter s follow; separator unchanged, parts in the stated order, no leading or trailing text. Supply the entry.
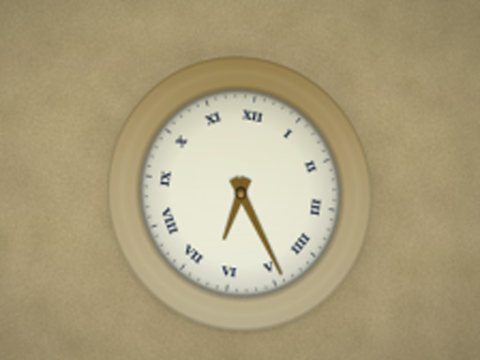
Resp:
6h24
